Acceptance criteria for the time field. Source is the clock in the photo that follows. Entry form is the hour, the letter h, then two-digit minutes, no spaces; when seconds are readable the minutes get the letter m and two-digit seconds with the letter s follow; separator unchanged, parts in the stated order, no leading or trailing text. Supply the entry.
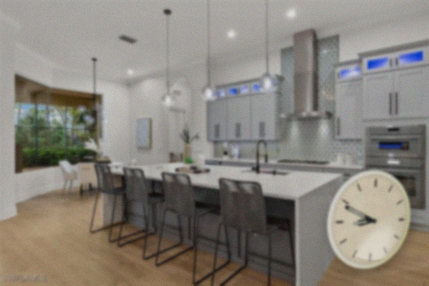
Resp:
8h49
